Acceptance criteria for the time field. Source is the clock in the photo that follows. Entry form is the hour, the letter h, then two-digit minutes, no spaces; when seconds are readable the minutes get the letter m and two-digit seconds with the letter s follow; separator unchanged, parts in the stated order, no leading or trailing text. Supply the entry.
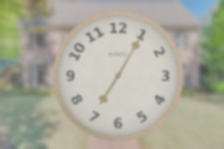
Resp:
7h05
